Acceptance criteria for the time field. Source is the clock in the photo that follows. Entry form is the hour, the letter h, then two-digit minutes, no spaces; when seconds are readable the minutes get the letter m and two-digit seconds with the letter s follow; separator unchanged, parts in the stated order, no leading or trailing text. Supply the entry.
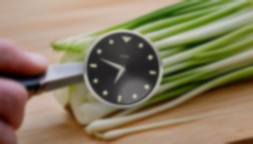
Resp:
6h48
